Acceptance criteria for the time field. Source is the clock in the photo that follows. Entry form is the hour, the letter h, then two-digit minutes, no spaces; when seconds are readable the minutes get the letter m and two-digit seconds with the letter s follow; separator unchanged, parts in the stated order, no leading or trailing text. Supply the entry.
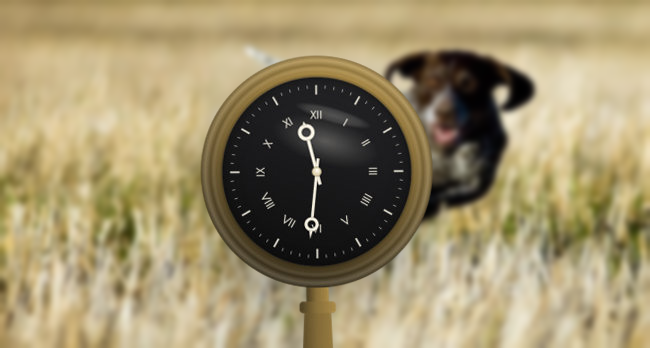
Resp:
11h31
